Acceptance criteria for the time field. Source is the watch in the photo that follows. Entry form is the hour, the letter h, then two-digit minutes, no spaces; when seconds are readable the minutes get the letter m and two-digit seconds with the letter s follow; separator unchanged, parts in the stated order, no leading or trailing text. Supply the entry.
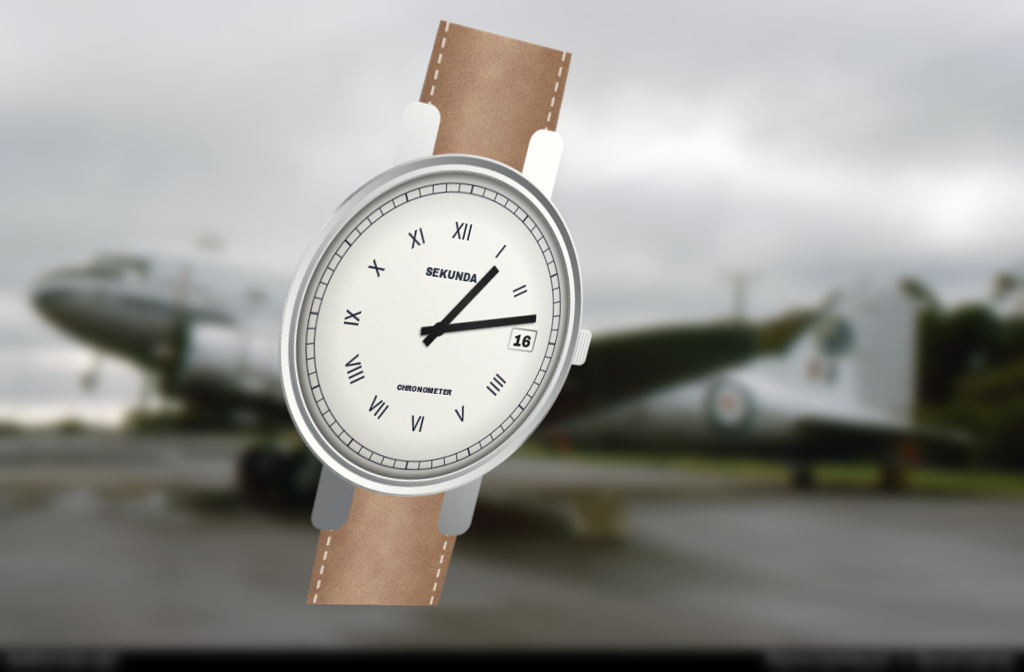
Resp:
1h13
